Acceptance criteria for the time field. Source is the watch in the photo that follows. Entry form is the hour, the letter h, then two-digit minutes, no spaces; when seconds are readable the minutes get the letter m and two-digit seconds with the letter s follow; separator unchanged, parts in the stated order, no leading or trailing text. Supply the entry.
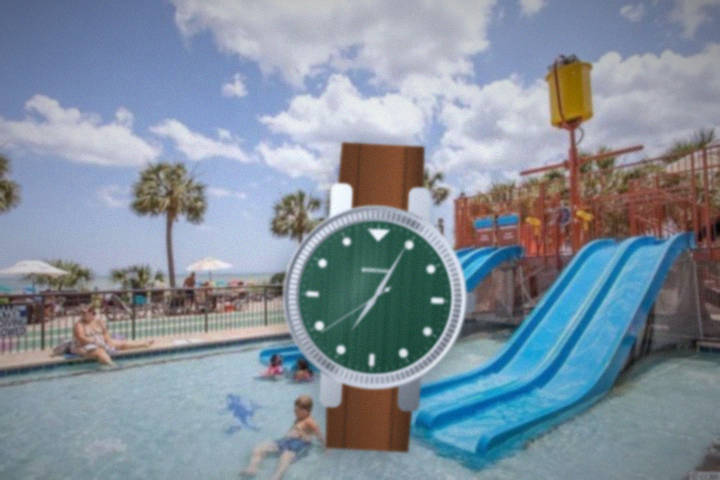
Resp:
7h04m39s
